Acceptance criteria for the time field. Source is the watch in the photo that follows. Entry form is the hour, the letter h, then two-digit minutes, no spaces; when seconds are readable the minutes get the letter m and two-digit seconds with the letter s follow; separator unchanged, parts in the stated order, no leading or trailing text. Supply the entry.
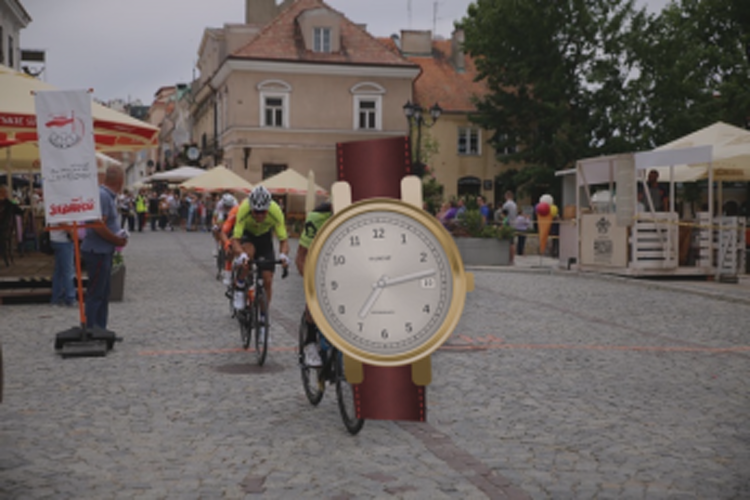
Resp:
7h13
